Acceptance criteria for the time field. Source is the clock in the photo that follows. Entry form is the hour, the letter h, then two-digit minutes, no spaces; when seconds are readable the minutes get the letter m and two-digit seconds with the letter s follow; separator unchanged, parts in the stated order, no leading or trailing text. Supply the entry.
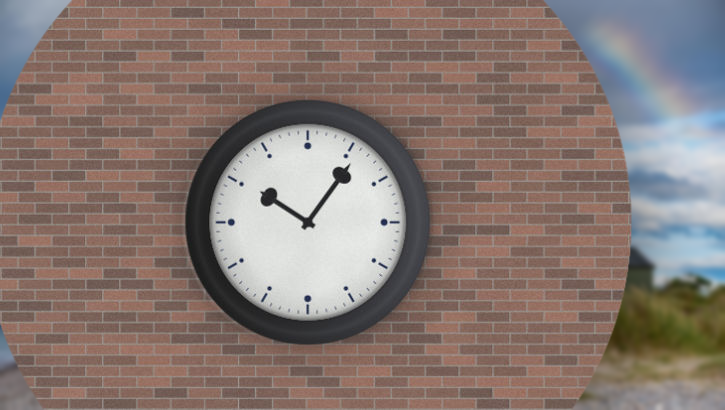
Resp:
10h06
